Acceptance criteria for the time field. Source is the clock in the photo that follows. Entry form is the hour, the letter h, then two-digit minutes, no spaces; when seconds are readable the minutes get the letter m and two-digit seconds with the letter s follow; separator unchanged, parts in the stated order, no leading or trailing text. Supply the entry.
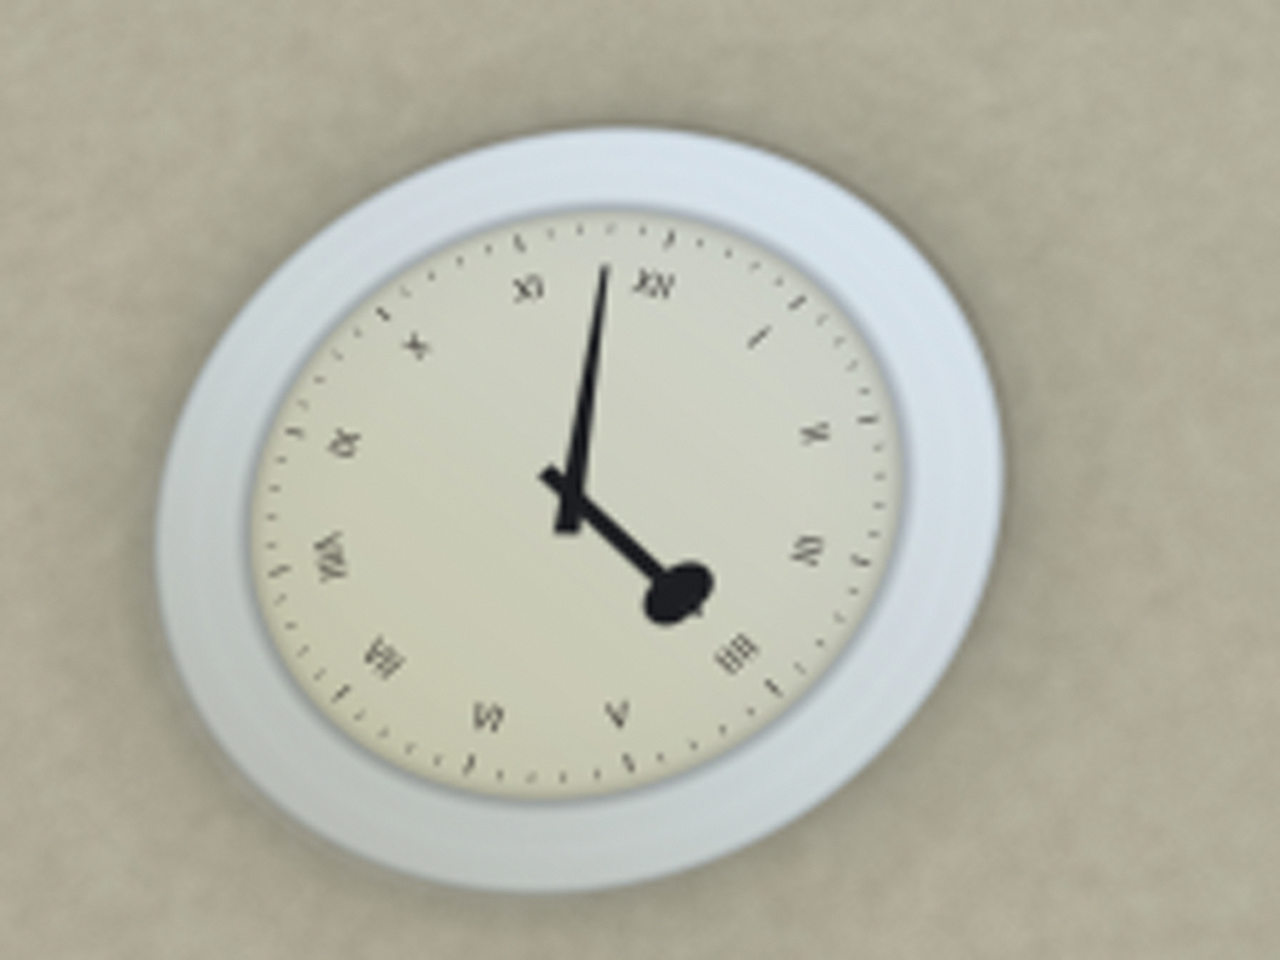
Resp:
3h58
